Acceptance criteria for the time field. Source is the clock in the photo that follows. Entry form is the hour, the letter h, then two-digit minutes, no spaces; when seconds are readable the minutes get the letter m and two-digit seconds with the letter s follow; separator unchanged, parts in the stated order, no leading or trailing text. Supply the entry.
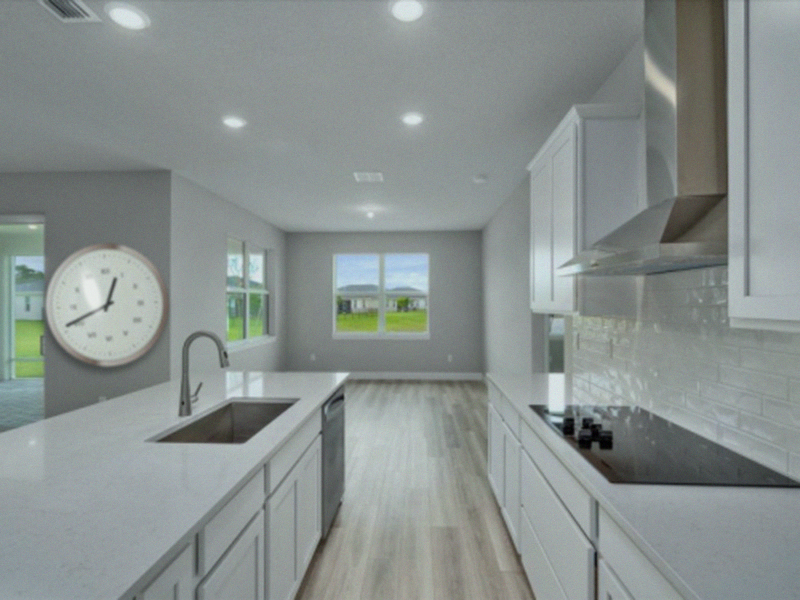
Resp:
12h41
